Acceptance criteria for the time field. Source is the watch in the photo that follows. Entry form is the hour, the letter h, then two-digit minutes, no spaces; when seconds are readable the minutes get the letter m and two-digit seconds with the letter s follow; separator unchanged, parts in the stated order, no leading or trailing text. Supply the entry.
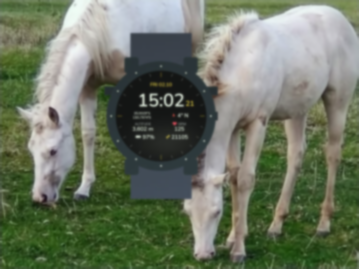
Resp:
15h02
